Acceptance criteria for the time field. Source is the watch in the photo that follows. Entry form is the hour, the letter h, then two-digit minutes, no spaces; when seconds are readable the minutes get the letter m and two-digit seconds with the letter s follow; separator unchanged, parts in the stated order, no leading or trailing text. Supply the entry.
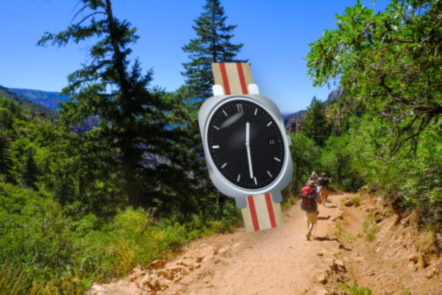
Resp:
12h31
